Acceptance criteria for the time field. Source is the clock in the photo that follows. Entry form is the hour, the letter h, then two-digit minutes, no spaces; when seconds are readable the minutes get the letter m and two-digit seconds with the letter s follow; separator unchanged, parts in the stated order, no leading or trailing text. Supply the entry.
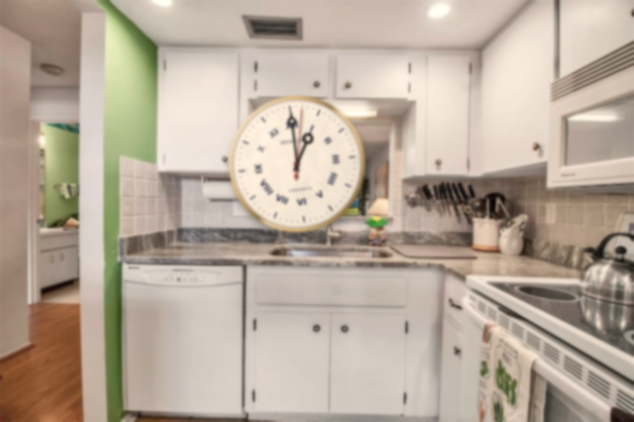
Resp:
1h00m02s
